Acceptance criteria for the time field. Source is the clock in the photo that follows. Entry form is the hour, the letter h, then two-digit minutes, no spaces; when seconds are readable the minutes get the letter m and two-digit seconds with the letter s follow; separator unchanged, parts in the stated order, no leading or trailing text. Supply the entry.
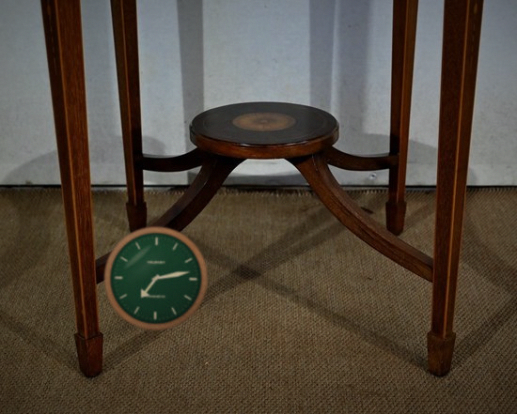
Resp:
7h13
